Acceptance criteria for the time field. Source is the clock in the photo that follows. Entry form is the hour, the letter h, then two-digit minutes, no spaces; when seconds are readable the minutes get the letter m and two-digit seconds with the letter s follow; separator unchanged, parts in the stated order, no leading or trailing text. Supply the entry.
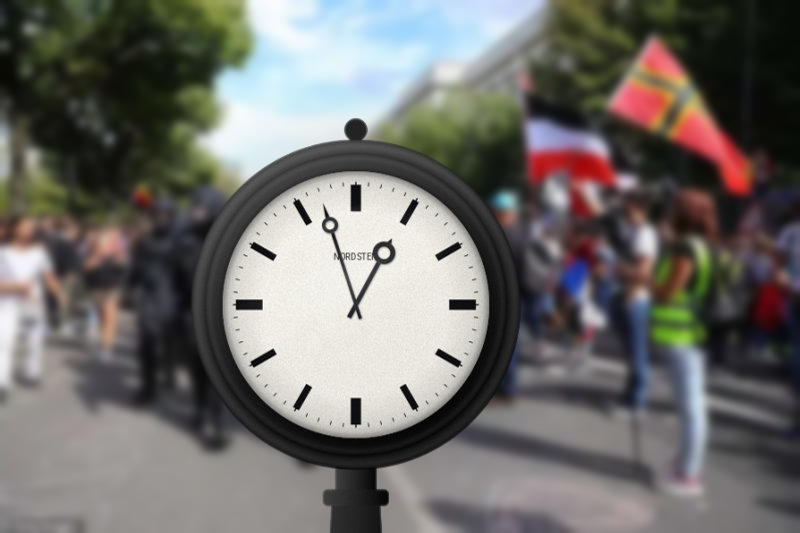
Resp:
12h57
